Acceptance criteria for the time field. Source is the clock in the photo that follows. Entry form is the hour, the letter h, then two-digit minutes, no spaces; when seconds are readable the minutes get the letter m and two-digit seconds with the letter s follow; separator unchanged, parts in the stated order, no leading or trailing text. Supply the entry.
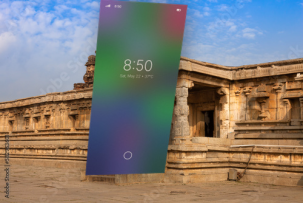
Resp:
8h50
